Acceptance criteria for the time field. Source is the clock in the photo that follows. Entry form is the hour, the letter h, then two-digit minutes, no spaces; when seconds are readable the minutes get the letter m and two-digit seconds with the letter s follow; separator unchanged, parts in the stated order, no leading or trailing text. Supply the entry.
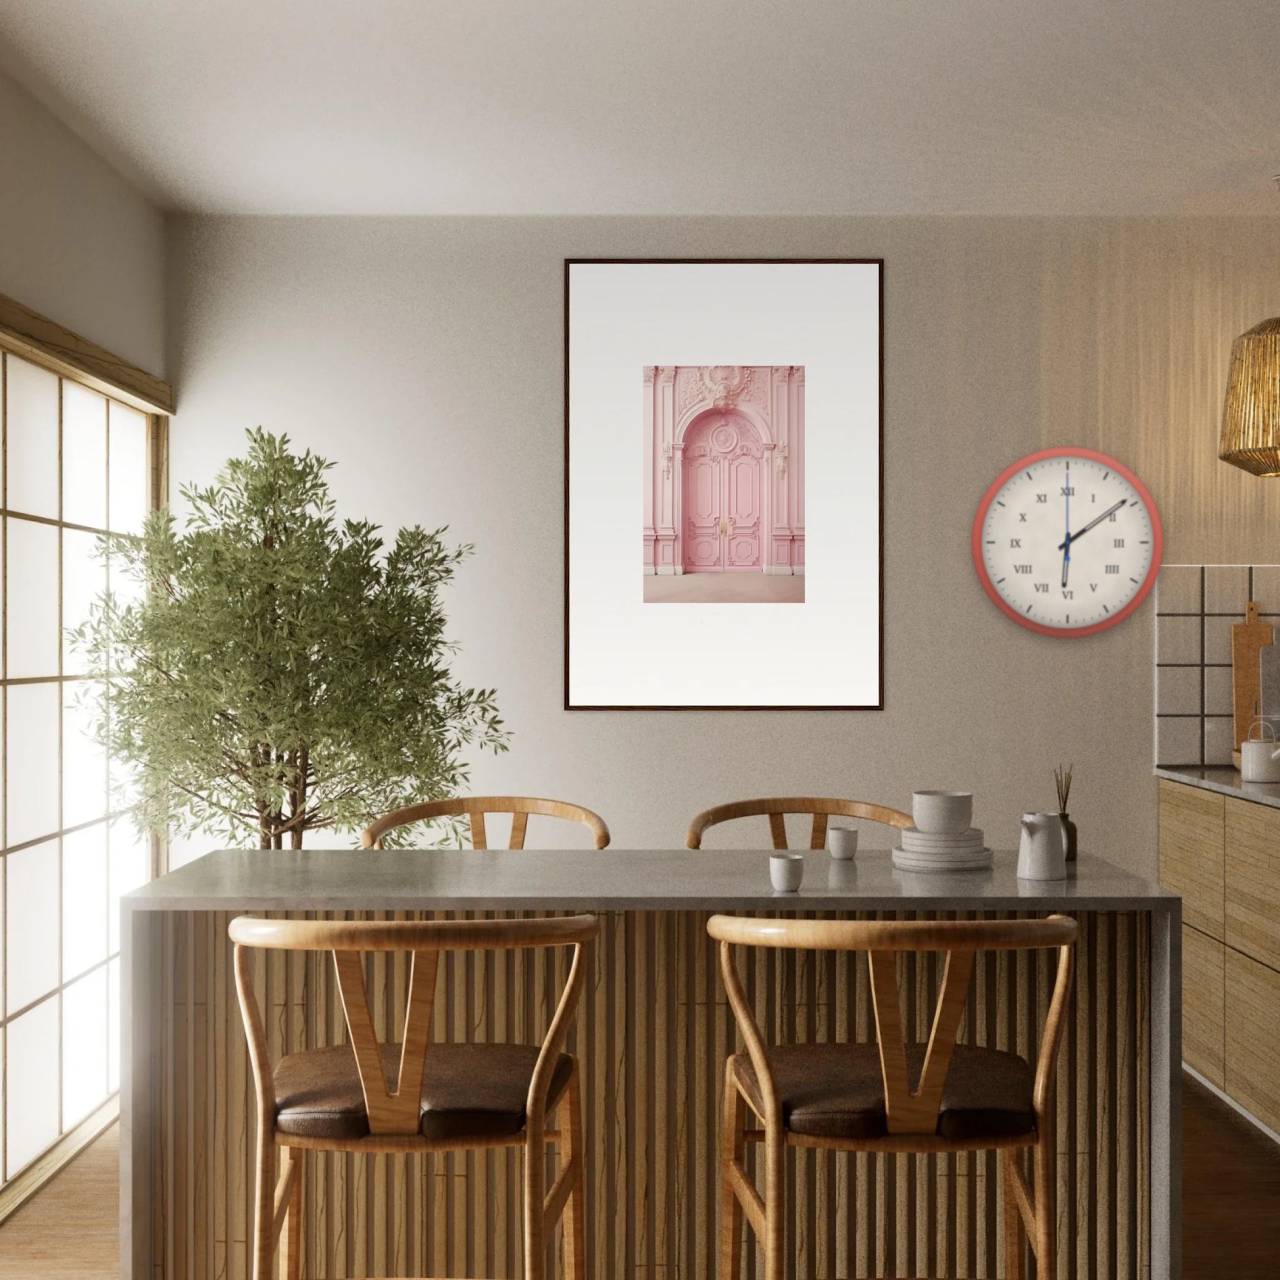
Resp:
6h09m00s
